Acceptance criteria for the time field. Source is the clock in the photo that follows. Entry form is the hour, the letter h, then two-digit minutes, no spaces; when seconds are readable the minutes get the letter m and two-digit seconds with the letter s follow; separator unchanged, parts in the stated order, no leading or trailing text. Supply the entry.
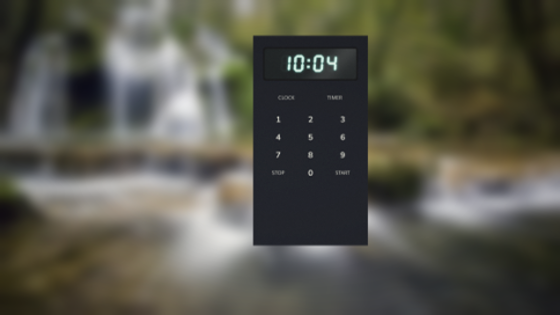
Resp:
10h04
